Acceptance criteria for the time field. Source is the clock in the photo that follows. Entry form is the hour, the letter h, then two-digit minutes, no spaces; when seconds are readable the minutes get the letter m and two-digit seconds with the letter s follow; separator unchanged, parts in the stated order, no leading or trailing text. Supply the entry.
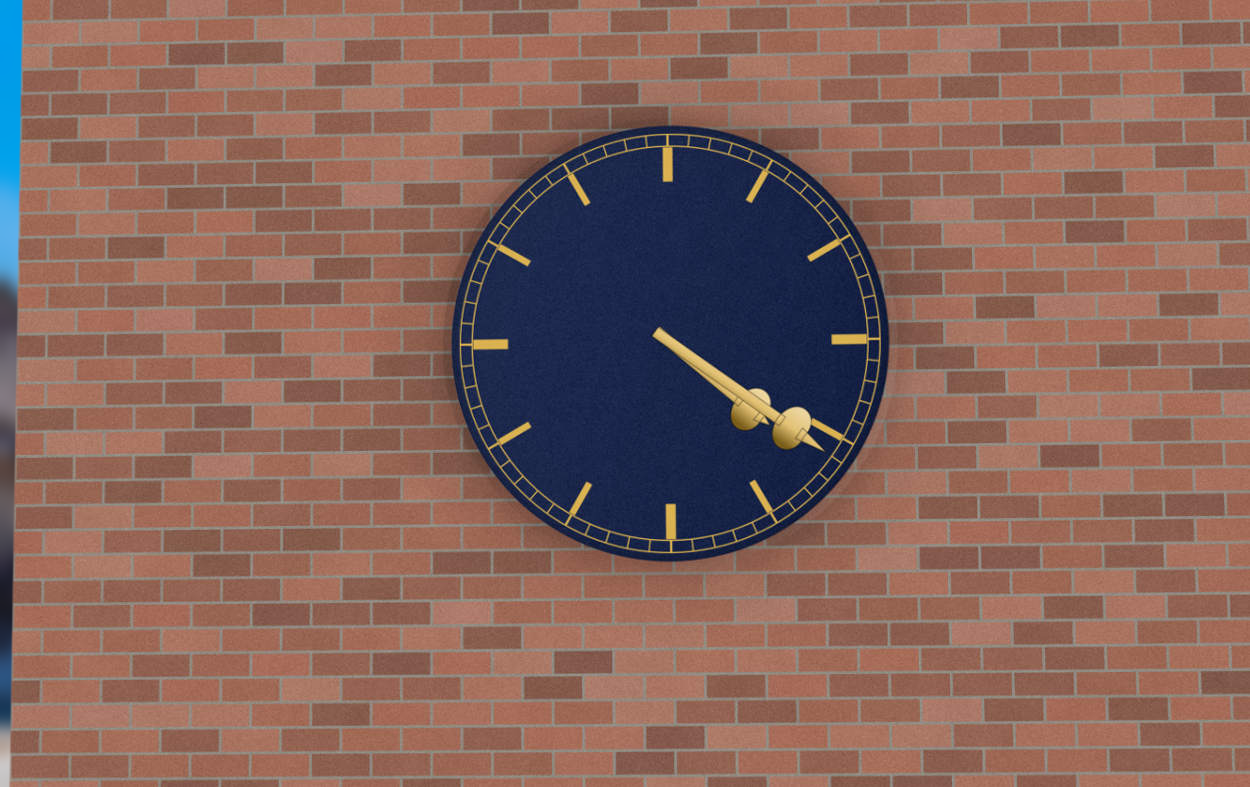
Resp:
4h21
